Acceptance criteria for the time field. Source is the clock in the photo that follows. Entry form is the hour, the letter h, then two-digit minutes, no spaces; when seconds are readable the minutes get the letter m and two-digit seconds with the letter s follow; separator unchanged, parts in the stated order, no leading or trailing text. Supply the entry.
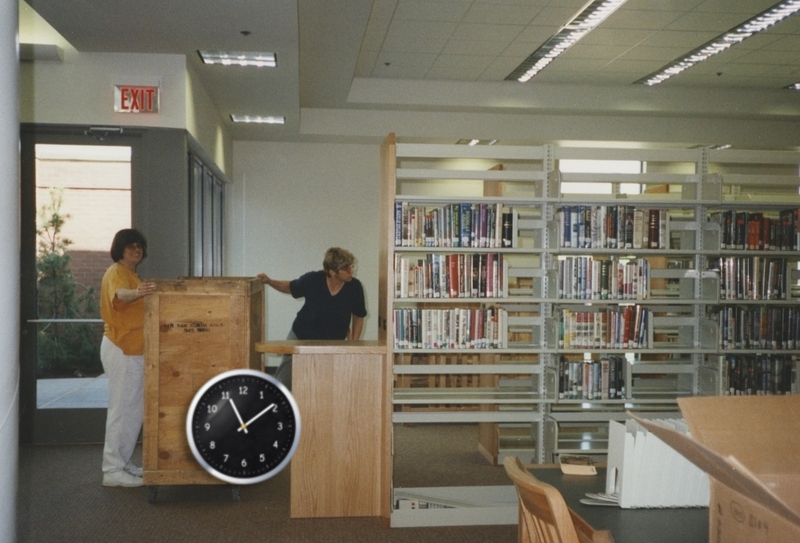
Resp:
11h09
